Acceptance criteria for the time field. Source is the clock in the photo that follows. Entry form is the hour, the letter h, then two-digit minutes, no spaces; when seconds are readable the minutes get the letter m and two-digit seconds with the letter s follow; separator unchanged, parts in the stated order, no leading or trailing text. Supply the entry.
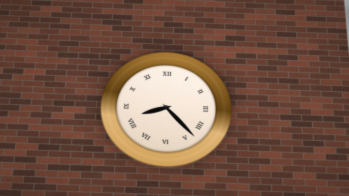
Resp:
8h23
